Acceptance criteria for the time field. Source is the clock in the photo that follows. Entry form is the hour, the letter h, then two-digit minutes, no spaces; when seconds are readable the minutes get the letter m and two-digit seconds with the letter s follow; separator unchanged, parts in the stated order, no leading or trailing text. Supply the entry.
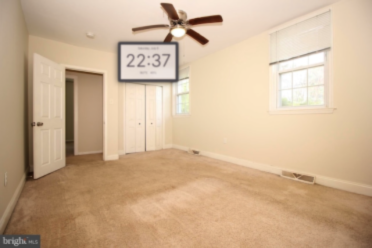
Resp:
22h37
